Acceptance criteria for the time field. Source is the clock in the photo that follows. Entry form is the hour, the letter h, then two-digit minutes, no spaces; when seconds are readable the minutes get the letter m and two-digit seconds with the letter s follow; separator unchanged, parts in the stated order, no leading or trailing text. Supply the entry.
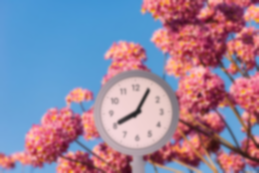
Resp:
8h05
